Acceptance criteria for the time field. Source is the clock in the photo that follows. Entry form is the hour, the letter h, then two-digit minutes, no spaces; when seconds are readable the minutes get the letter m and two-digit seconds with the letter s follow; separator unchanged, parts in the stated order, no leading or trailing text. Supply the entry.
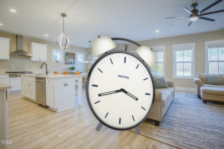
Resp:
3h42
